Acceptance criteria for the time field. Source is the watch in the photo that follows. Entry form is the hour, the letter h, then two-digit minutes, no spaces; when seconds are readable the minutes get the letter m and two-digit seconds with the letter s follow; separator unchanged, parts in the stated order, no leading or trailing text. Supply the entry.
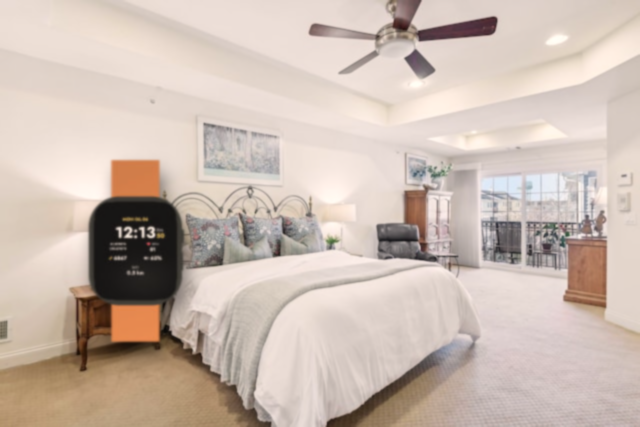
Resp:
12h13
